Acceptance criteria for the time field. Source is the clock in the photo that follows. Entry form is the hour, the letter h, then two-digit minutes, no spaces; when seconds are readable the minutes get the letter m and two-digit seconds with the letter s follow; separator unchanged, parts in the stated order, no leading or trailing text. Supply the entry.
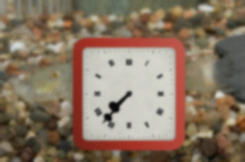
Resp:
7h37
